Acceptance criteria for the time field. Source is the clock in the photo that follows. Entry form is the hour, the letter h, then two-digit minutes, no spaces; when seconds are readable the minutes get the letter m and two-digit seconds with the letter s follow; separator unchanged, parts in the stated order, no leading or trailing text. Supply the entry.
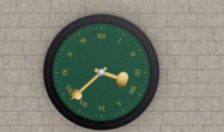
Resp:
3h38
